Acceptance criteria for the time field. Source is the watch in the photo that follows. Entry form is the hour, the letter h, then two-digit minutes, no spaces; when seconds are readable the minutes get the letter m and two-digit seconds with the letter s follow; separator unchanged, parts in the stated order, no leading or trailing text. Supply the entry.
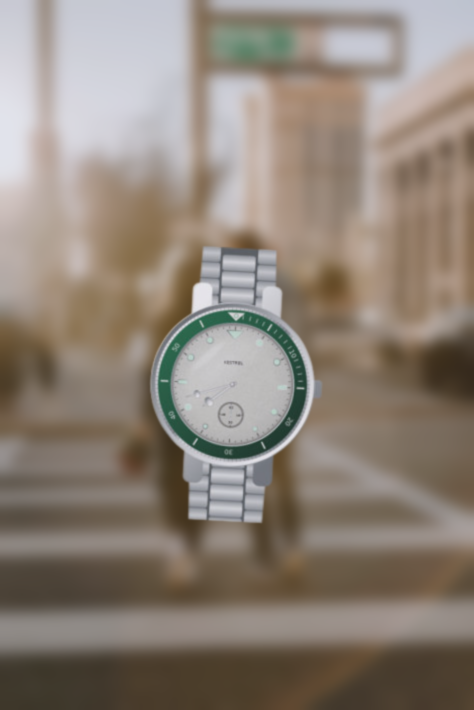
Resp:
7h42
